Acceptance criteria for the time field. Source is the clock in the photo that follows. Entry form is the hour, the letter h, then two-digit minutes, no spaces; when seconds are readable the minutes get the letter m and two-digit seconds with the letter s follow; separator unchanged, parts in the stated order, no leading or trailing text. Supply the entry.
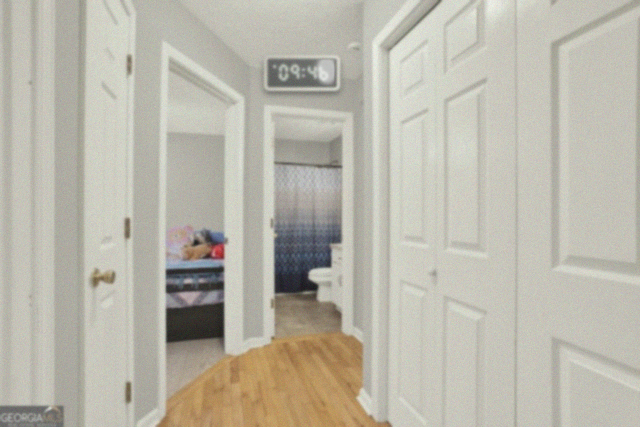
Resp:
9h46
